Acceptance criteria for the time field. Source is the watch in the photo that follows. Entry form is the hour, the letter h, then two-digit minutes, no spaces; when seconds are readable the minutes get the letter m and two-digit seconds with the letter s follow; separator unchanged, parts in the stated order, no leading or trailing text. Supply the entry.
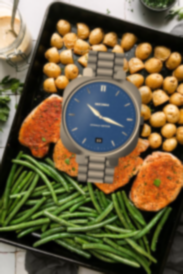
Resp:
10h18
